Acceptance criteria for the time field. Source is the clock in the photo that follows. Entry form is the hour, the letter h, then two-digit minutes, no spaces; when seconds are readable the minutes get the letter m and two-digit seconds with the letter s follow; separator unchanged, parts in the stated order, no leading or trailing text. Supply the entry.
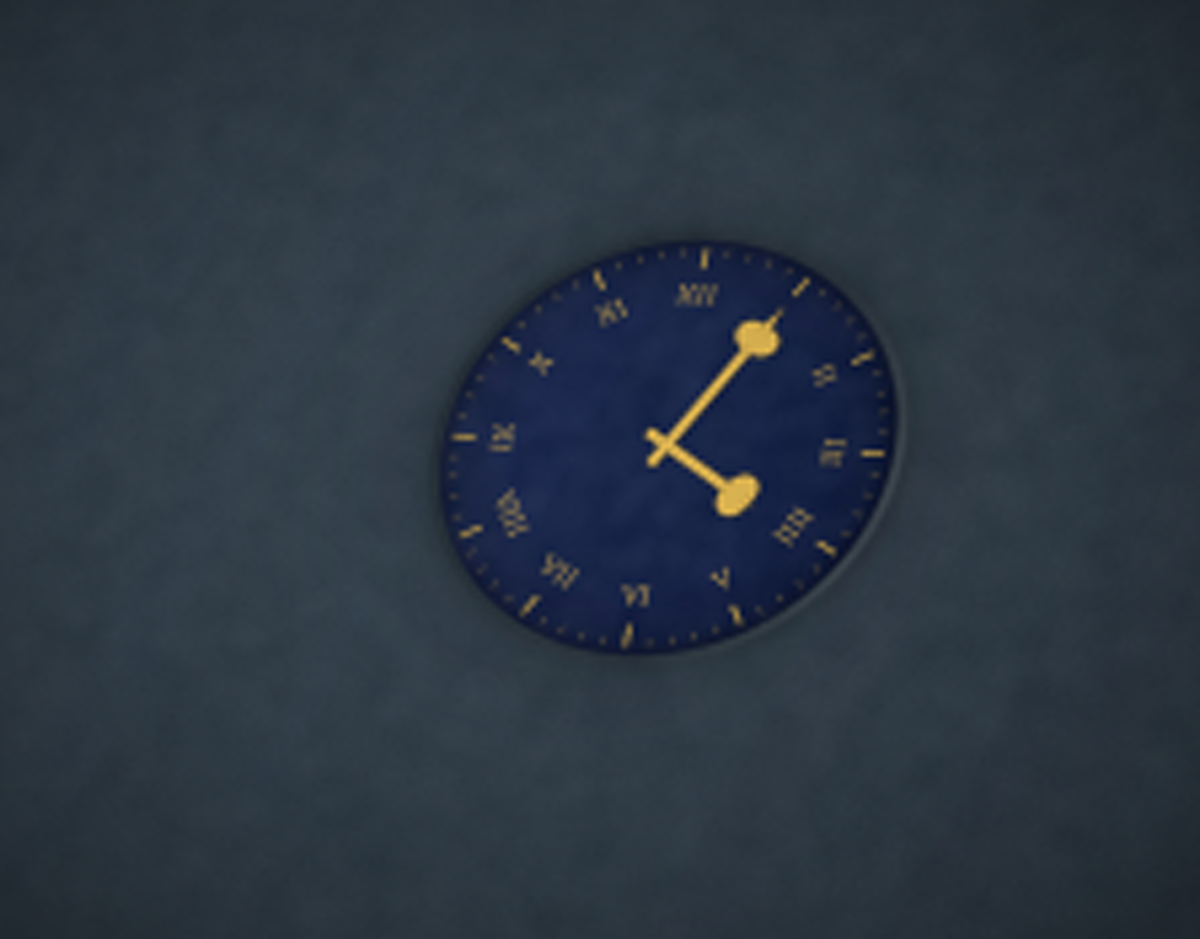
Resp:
4h05
